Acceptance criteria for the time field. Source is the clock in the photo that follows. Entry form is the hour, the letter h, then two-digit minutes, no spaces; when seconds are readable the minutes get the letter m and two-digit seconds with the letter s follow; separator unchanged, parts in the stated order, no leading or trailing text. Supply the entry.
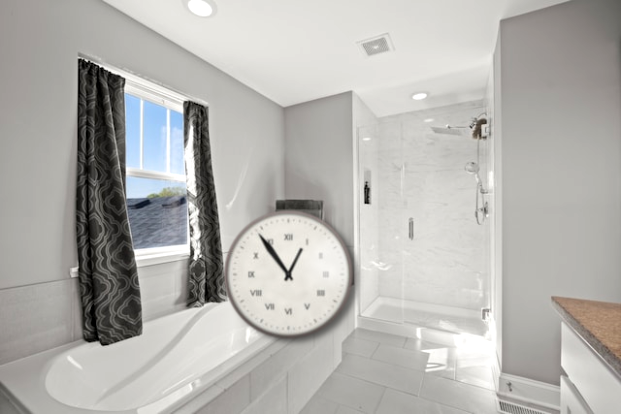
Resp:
12h54
